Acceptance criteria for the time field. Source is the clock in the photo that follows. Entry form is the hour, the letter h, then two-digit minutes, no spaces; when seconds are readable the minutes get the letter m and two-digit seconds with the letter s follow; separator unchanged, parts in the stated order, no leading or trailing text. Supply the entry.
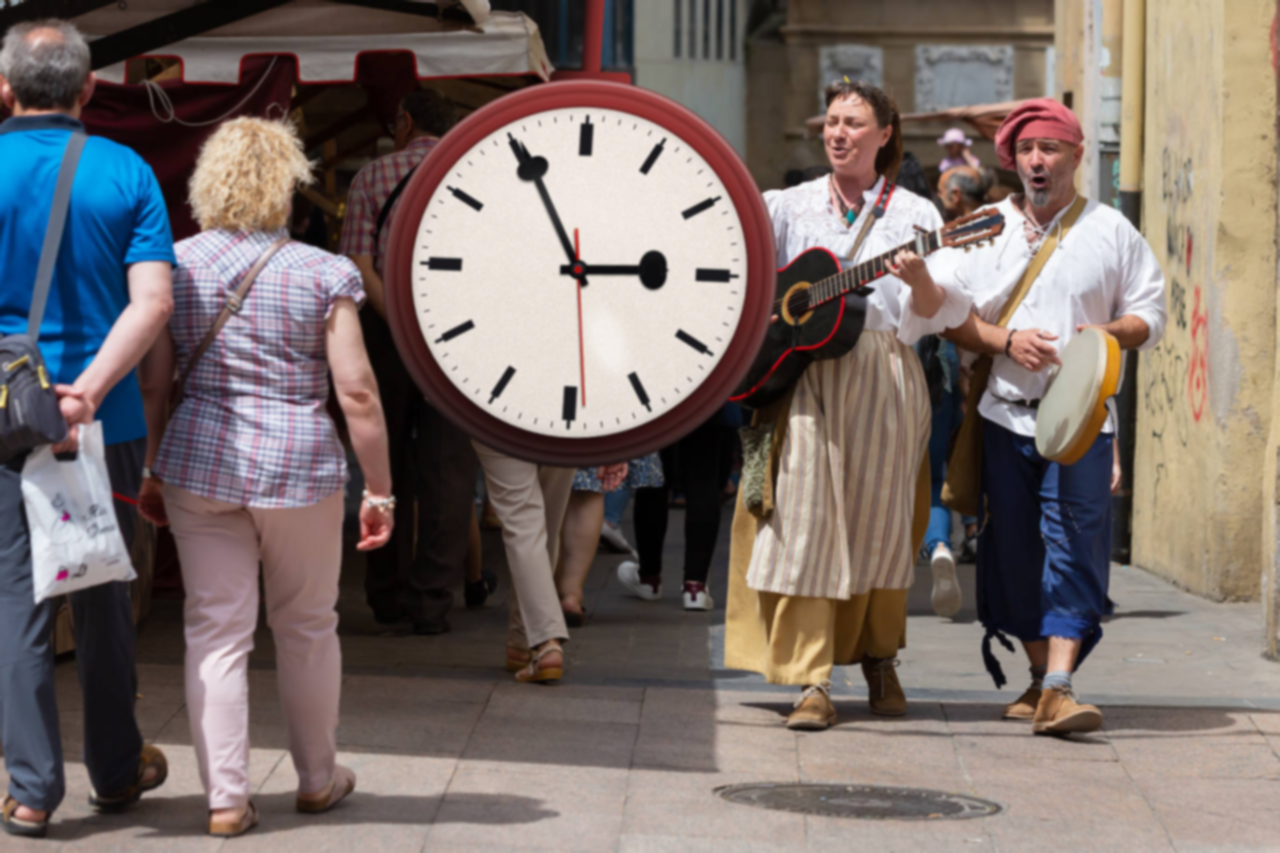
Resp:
2h55m29s
